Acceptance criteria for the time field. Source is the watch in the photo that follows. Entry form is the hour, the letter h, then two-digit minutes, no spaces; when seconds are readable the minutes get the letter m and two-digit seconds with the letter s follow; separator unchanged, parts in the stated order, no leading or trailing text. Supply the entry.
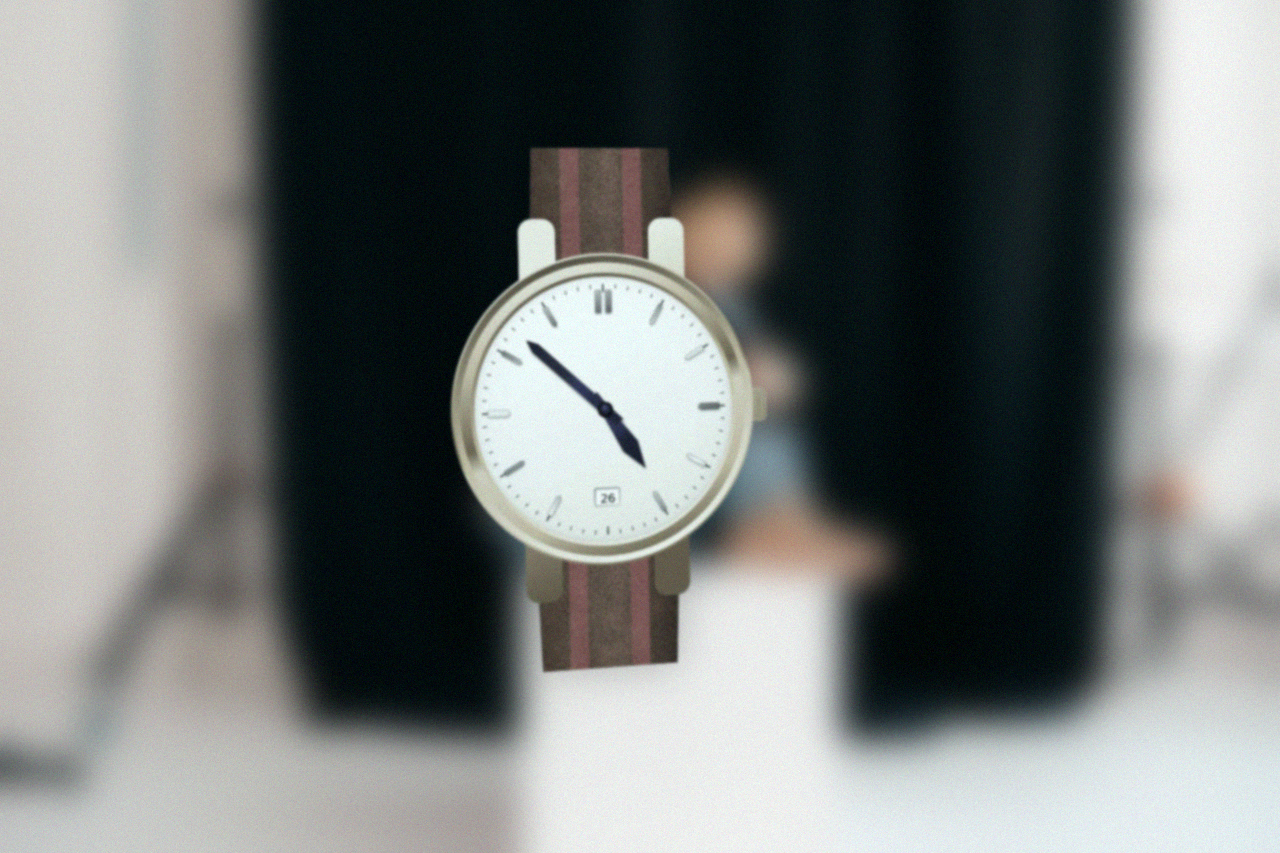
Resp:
4h52
